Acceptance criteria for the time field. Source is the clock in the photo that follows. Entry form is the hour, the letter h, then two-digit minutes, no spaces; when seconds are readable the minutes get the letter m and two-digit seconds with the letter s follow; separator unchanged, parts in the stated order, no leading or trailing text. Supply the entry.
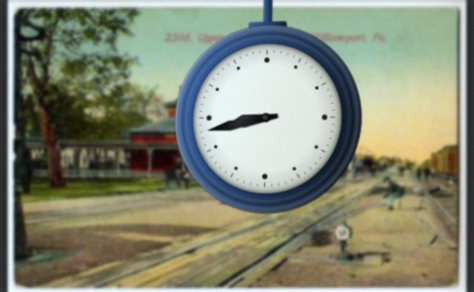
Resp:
8h43
